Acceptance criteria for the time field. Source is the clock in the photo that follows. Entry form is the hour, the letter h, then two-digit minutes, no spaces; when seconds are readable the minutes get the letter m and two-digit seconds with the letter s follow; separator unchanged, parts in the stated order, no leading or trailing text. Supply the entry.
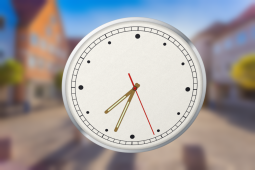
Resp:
7h33m26s
